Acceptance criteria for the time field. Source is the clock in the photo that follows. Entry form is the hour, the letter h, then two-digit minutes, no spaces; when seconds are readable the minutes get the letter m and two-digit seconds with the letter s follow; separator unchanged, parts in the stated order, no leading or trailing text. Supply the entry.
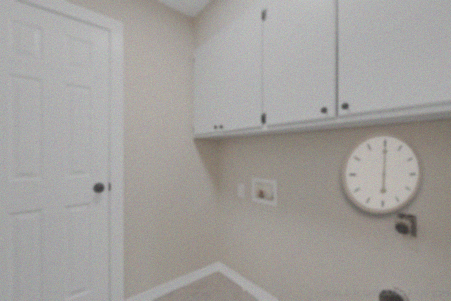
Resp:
6h00
